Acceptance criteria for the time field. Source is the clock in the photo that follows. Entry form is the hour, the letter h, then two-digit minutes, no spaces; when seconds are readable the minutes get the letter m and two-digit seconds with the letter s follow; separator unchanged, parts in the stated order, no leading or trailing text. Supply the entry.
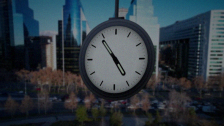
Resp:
4h54
